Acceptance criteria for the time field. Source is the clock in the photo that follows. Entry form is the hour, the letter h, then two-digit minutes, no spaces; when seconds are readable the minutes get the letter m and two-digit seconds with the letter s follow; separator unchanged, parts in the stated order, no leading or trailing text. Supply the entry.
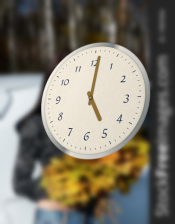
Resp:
5h01
